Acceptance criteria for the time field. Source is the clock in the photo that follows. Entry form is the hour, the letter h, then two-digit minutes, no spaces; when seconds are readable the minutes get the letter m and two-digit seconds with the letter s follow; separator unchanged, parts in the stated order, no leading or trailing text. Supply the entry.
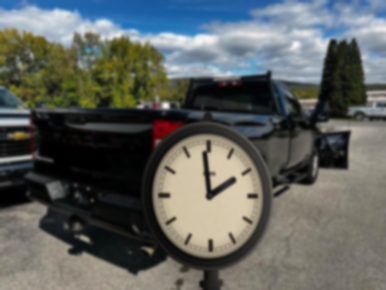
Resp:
1h59
